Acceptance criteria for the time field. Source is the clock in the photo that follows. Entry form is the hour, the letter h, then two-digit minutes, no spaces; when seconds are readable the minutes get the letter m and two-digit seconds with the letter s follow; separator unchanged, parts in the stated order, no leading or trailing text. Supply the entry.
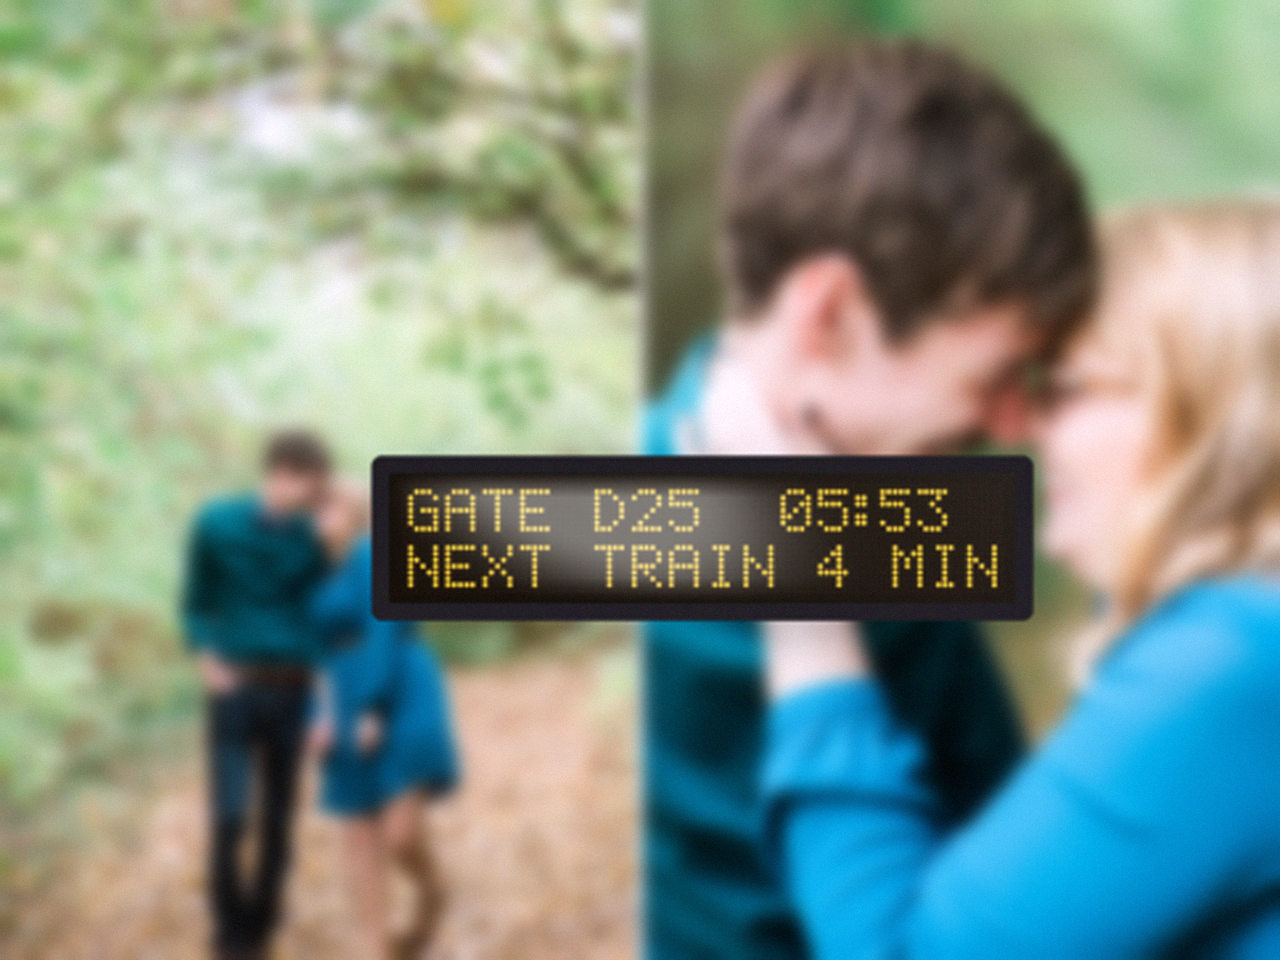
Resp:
5h53
